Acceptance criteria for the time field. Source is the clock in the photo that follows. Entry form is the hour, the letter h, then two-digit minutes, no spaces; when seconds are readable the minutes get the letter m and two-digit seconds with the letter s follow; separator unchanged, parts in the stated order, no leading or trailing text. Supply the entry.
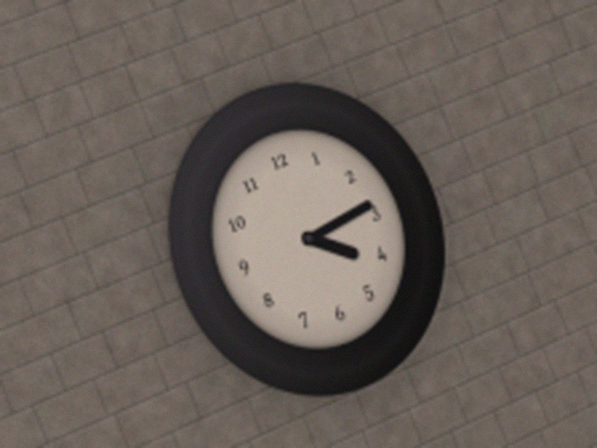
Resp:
4h14
